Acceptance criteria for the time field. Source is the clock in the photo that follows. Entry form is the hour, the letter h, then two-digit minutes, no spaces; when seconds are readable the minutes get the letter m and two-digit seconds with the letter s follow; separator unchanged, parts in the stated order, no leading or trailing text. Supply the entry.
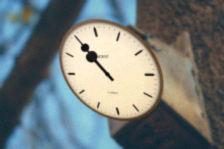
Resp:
10h55
